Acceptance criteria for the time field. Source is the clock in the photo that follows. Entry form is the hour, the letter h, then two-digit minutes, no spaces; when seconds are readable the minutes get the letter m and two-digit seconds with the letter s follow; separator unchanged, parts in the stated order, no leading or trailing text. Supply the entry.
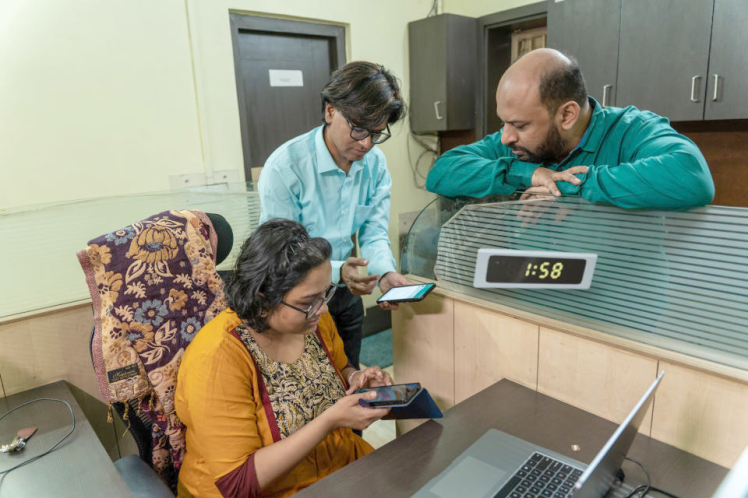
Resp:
1h58
